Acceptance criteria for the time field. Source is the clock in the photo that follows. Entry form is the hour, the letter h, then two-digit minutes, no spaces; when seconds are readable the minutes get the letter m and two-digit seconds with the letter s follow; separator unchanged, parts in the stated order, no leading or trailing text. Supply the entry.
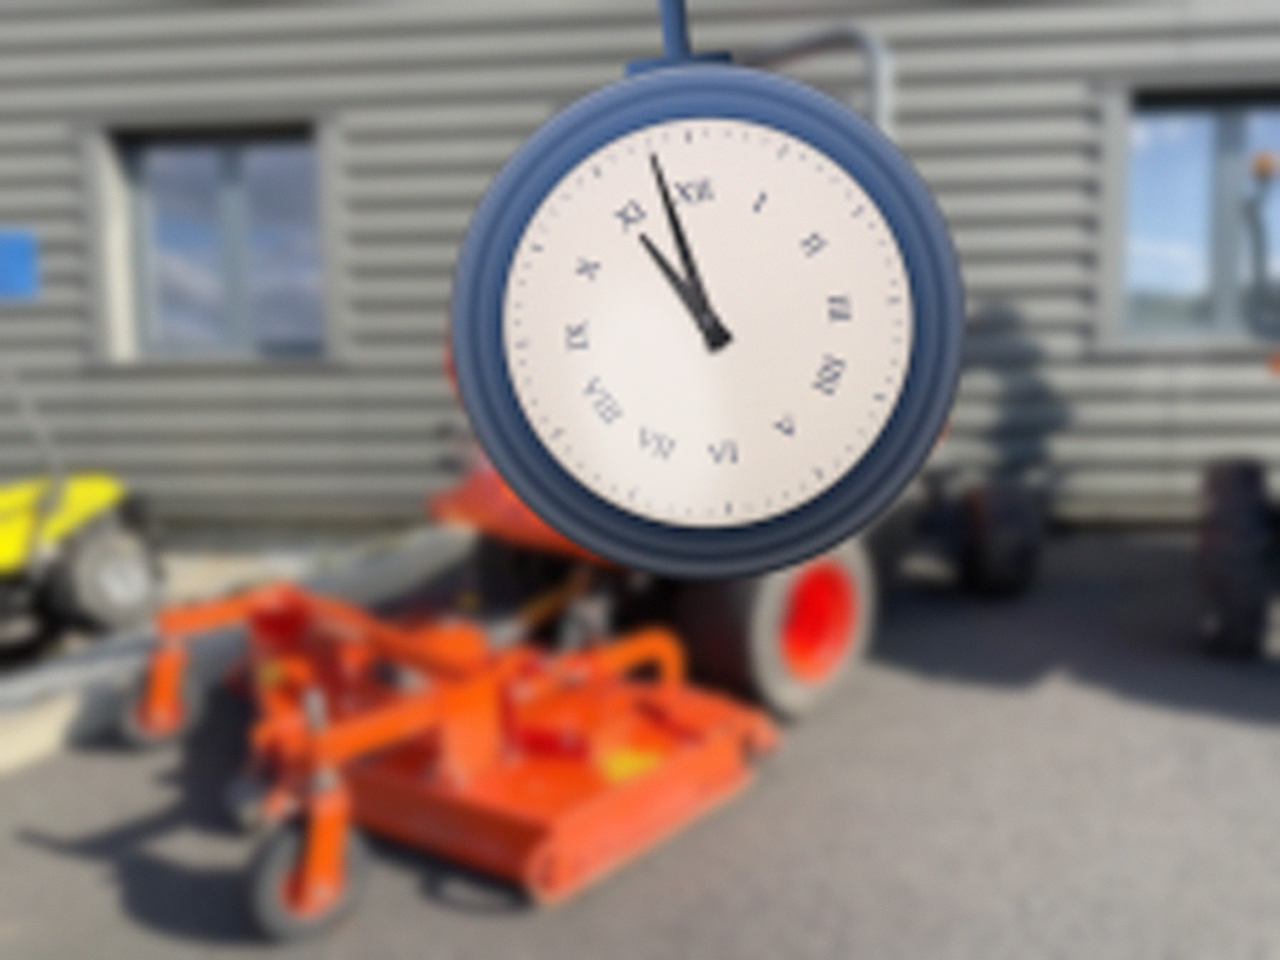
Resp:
10h58
